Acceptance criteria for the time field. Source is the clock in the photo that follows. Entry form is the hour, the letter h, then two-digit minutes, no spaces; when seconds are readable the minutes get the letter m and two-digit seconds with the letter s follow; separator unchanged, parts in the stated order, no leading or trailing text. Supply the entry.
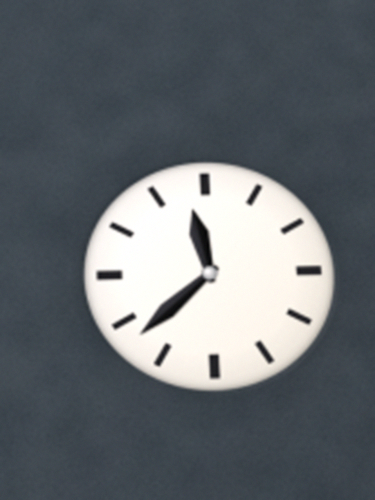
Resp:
11h38
